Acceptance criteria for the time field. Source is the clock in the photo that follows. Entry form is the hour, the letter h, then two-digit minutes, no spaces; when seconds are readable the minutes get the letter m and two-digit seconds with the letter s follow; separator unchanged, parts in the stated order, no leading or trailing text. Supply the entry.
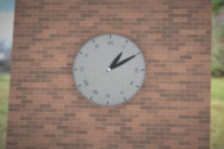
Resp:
1h10
